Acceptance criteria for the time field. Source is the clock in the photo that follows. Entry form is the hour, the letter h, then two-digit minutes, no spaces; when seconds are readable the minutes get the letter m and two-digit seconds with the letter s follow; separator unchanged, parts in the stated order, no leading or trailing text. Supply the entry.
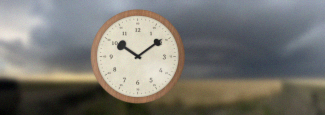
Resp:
10h09
